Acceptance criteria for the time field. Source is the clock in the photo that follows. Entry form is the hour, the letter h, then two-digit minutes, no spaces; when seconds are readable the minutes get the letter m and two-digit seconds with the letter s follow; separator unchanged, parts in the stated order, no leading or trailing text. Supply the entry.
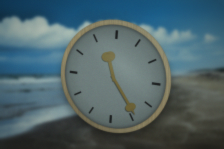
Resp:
11h24
